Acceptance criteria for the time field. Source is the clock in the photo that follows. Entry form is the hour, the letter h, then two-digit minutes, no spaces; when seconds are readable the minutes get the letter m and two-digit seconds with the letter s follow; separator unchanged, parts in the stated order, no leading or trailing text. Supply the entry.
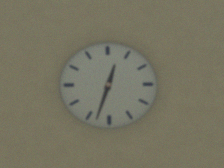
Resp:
12h33
